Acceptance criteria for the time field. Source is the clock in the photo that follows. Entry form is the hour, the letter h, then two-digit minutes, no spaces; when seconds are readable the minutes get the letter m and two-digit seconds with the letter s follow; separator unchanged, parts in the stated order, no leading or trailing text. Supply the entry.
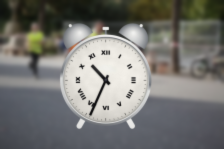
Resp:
10h34
